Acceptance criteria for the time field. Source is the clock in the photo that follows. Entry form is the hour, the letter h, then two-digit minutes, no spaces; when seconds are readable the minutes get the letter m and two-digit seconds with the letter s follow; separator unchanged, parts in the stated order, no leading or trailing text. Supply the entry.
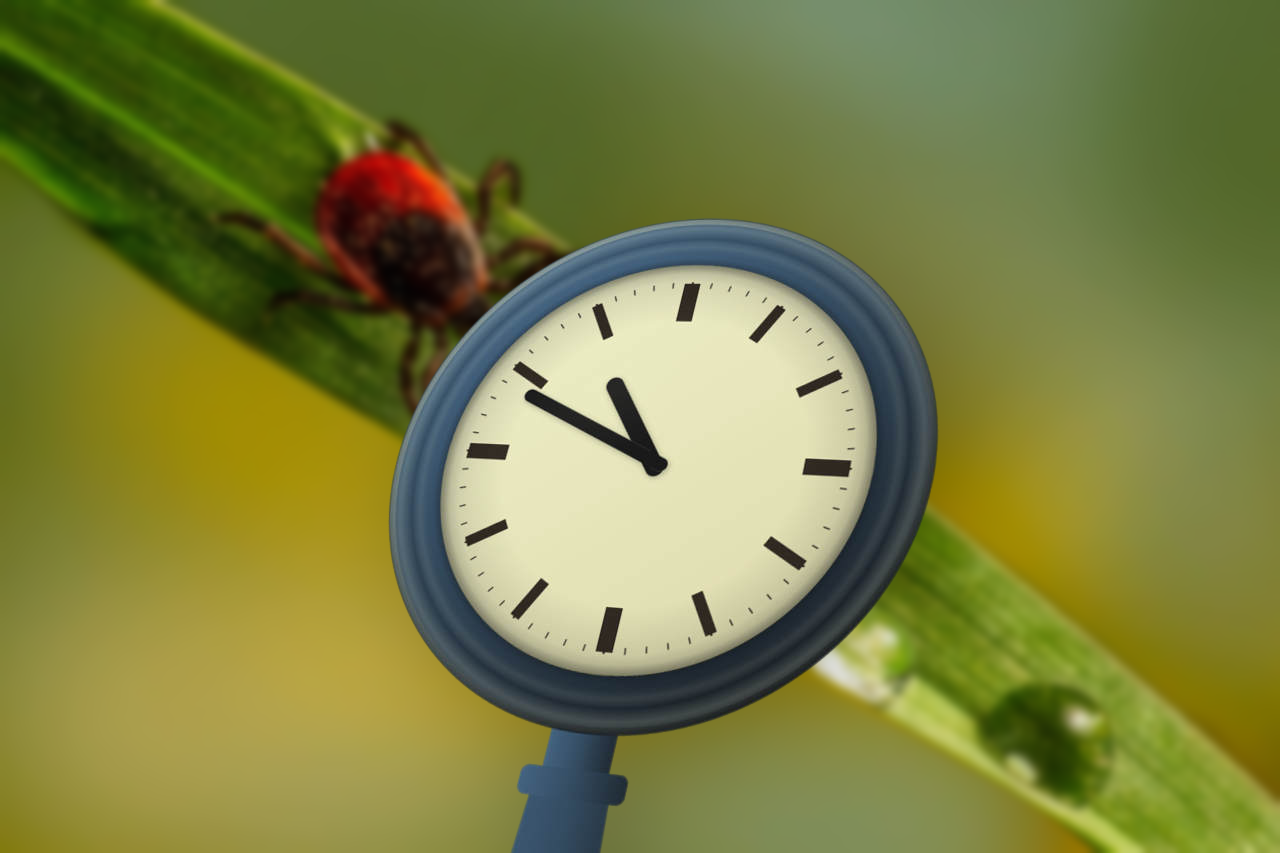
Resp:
10h49
